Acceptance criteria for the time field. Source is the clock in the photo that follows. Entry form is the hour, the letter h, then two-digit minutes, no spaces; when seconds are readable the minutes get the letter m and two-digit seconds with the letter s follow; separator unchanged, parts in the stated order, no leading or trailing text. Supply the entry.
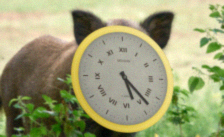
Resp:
5h23
